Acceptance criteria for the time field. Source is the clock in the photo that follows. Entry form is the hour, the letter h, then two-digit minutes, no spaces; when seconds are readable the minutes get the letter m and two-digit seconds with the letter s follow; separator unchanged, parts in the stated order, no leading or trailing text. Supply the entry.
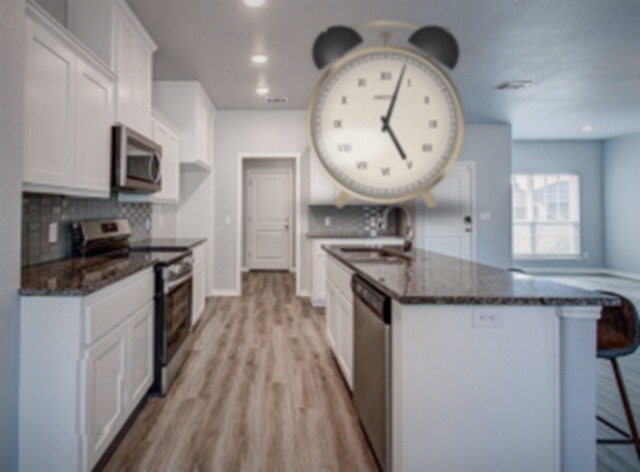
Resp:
5h03
